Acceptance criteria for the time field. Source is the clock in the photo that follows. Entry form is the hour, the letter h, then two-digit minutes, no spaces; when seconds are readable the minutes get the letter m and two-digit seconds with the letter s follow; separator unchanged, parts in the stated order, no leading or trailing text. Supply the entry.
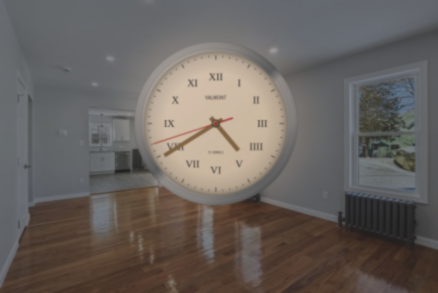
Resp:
4h39m42s
